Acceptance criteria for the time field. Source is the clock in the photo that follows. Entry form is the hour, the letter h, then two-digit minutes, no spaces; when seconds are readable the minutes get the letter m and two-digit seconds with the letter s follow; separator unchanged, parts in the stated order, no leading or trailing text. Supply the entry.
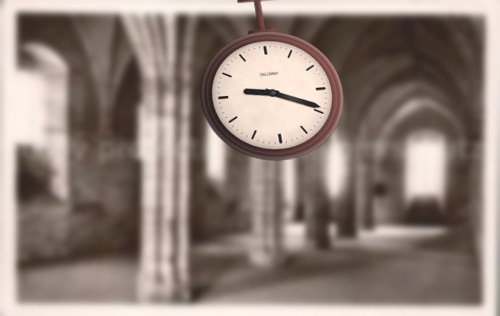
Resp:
9h19
